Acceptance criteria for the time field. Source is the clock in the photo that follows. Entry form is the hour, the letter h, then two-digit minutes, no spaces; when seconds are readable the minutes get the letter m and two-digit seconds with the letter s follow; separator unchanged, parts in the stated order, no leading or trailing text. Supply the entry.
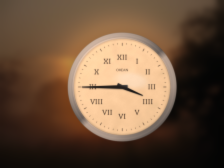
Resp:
3h45
